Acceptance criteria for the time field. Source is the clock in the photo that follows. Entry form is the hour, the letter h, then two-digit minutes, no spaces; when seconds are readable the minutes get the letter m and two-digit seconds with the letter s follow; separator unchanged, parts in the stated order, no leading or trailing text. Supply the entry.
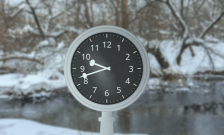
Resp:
9h42
